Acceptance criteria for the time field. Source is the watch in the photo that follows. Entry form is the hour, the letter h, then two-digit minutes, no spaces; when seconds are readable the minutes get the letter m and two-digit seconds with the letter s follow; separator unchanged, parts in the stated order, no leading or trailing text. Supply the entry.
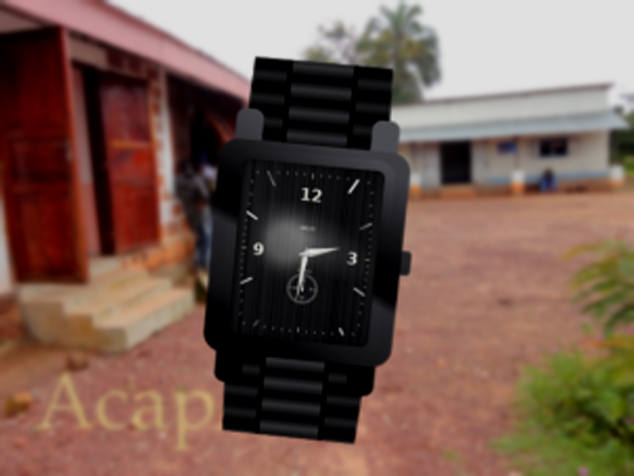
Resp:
2h31
